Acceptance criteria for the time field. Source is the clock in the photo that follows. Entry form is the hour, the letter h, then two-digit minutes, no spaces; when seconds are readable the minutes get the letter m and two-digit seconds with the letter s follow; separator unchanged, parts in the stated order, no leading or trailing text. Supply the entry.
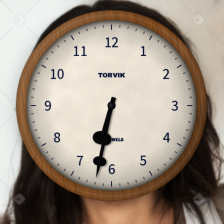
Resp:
6h32
